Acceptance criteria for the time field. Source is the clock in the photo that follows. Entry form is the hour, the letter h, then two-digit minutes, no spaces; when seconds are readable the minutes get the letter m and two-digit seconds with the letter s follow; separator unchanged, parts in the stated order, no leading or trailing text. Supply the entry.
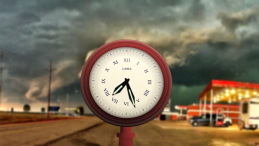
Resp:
7h27
